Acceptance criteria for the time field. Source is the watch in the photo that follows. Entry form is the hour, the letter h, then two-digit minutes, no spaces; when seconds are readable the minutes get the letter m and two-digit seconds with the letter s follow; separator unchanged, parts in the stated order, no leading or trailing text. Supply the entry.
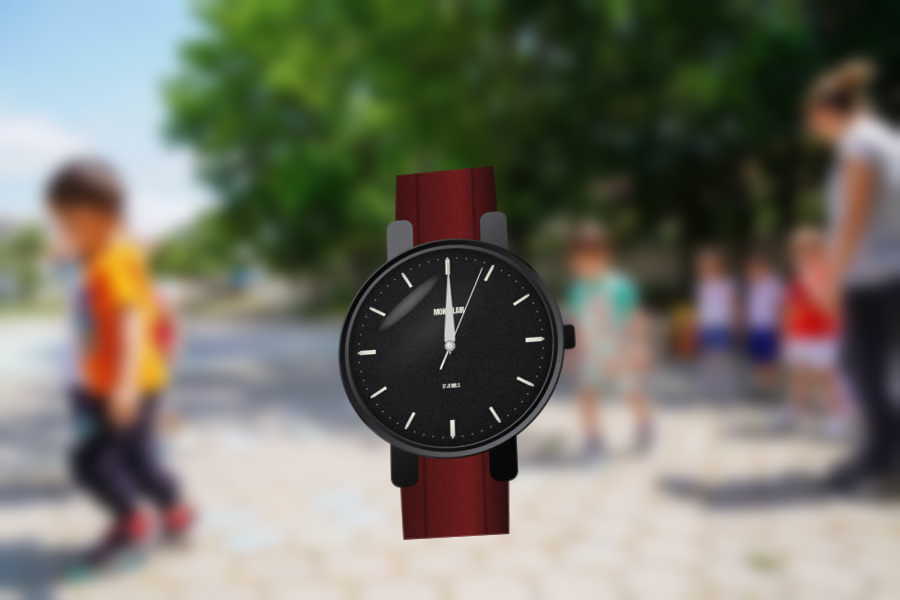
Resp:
12h00m04s
